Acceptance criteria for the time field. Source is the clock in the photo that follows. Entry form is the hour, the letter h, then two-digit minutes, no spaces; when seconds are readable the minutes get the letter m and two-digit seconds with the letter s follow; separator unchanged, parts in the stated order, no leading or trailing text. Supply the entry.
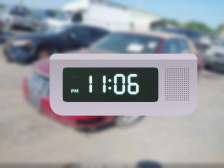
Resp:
11h06
